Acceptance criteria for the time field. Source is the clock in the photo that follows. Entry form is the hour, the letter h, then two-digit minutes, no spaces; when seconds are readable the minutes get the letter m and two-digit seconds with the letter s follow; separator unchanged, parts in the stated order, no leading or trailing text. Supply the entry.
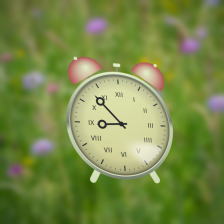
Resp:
8h53
